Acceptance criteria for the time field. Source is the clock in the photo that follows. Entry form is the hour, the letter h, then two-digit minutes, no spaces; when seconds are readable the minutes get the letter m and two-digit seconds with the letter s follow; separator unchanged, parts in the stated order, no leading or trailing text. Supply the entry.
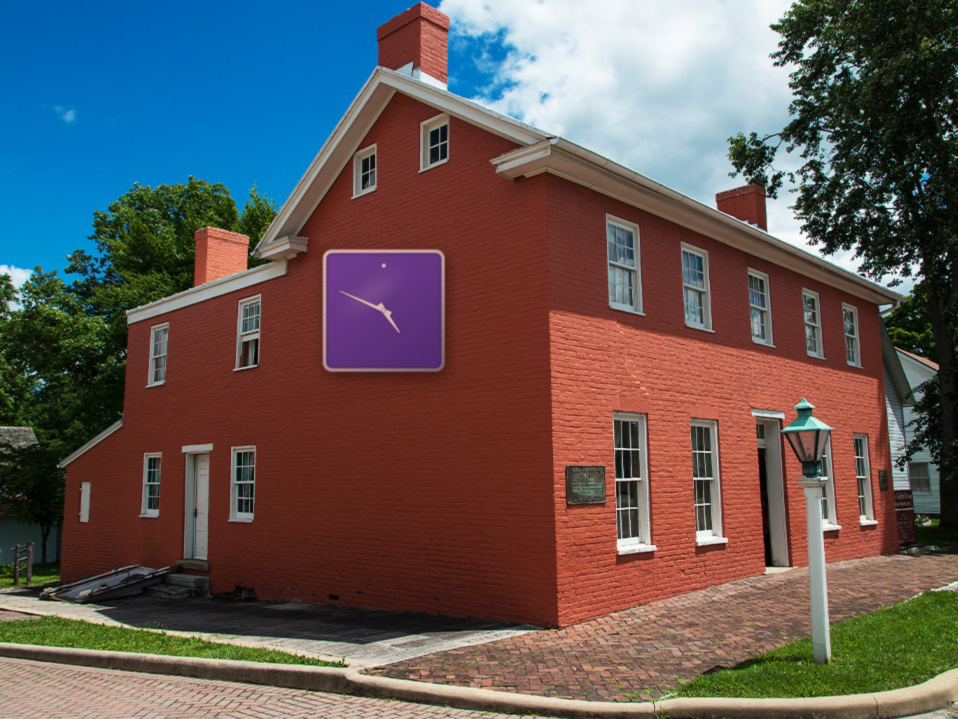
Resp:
4h49
